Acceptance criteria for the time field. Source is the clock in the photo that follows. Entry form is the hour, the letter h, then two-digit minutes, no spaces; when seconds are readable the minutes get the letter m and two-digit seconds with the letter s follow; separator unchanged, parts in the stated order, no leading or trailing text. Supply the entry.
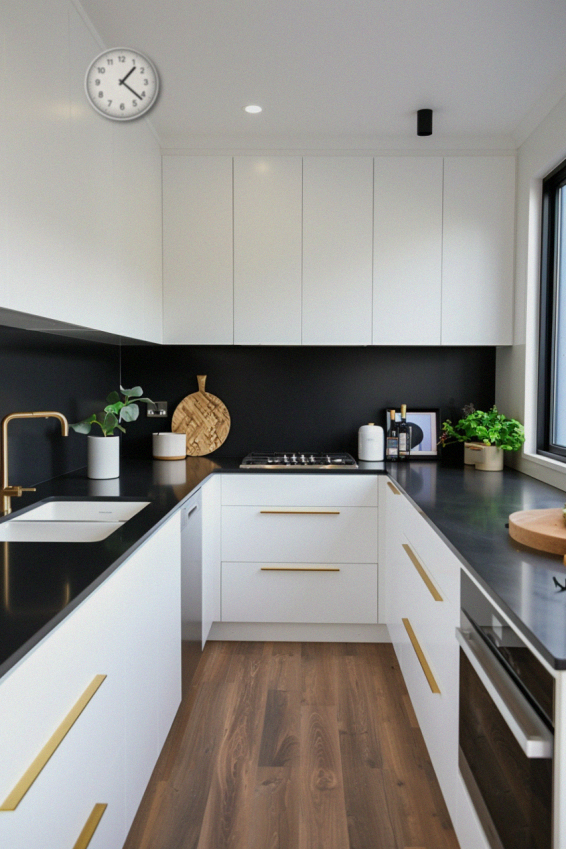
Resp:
1h22
